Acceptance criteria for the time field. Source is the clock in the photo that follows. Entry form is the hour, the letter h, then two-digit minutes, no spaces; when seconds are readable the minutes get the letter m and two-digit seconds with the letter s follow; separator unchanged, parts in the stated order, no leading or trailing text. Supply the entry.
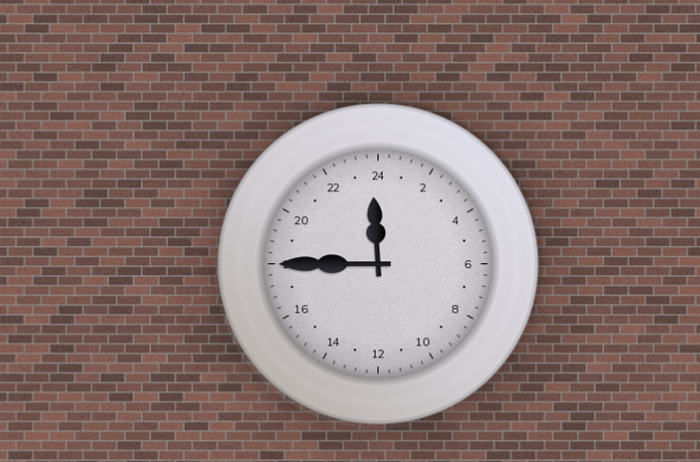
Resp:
23h45
